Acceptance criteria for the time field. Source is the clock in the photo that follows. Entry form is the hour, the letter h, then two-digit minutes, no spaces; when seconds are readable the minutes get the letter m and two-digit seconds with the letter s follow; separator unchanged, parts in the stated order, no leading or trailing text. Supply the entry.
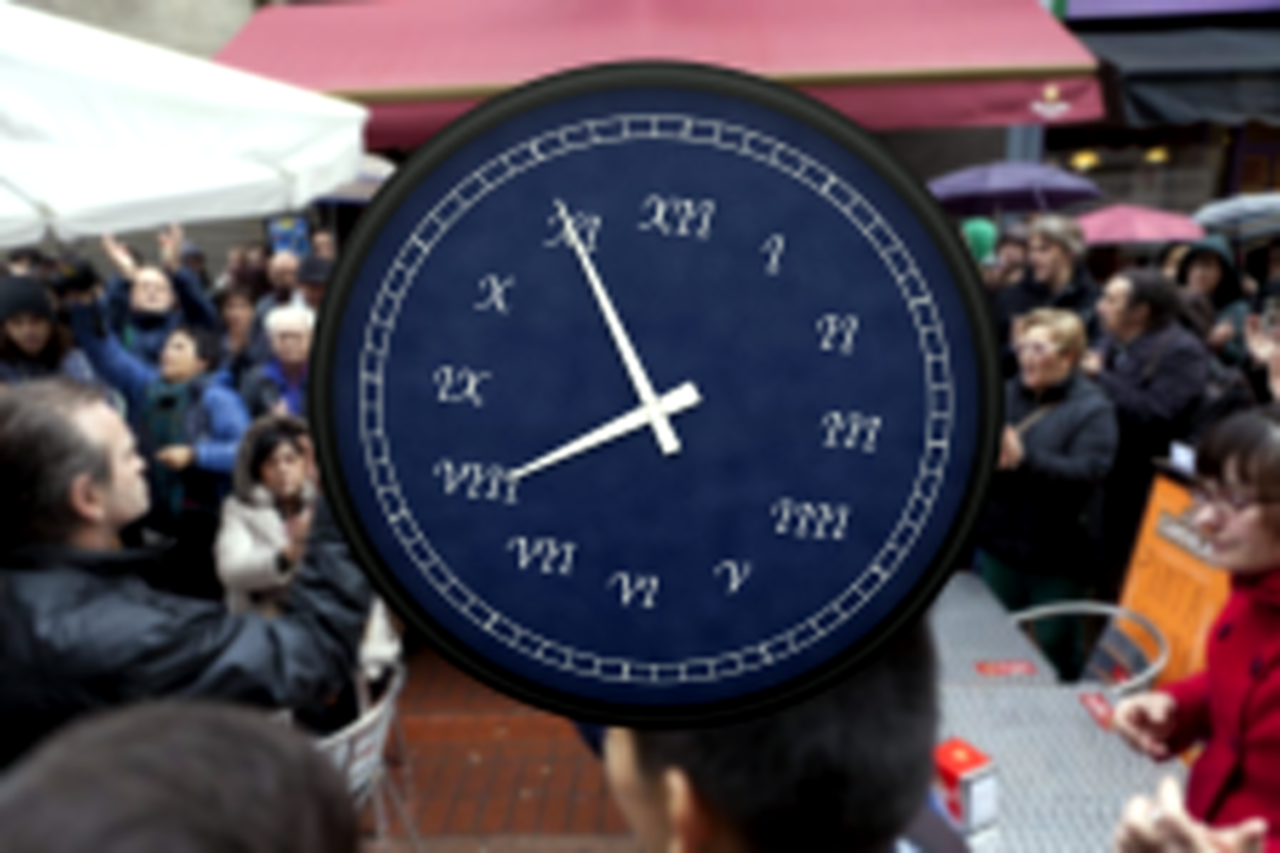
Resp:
7h55
